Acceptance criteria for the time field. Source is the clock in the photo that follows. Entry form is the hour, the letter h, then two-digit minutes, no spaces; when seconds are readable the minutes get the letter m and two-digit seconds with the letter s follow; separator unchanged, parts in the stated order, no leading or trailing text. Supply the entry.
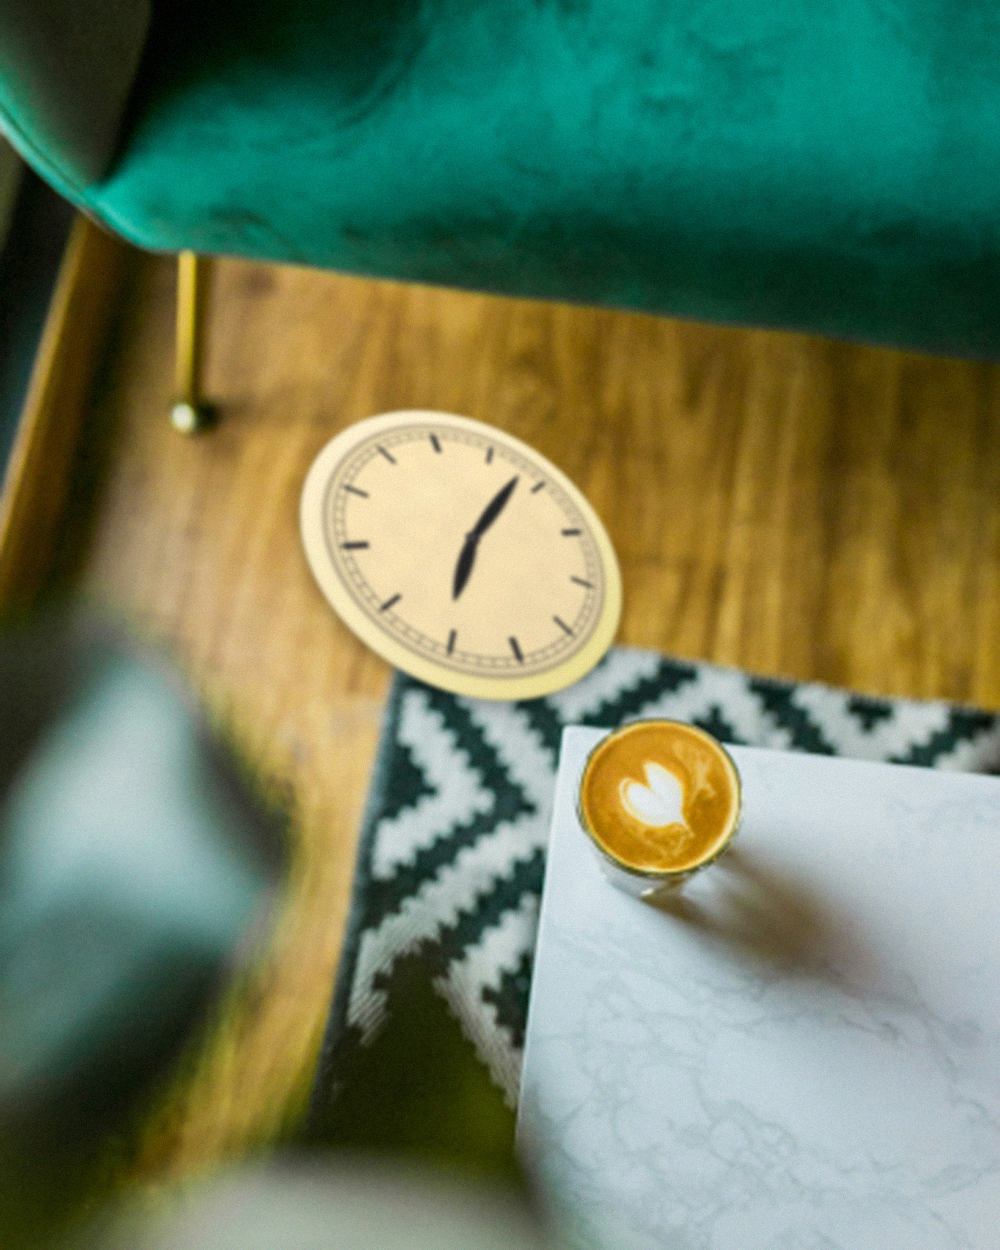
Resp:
7h08
